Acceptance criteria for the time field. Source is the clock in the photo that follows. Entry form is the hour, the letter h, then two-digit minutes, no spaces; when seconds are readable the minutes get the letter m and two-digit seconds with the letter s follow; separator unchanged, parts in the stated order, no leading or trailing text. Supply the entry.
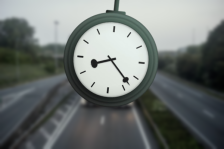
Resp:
8h23
